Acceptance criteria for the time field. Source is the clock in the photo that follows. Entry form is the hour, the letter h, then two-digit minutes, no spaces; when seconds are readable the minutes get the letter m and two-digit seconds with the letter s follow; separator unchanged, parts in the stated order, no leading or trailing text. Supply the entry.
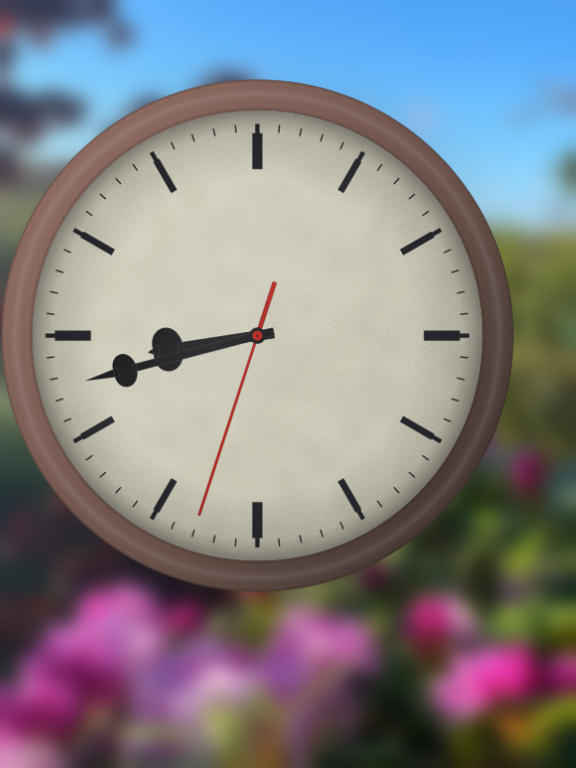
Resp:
8h42m33s
